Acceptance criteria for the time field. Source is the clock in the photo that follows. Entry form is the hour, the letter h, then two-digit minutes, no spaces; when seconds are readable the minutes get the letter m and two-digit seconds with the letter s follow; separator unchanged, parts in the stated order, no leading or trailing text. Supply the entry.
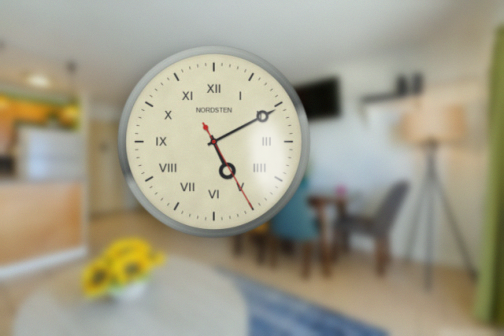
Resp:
5h10m25s
